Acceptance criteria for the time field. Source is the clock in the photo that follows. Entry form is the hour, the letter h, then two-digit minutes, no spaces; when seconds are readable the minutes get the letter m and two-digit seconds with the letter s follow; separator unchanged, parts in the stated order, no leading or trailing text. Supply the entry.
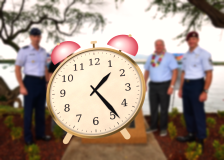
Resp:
1h24
